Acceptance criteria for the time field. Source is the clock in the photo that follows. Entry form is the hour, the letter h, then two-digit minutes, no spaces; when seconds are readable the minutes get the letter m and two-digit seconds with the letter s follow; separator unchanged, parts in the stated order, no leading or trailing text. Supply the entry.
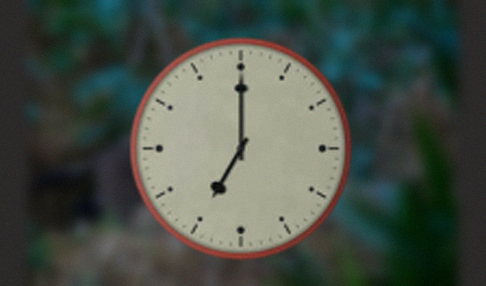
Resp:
7h00
